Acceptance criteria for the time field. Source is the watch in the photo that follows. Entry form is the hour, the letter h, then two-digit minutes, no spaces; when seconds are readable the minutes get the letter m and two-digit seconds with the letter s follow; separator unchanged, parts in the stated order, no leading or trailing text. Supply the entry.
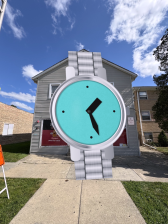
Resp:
1h27
